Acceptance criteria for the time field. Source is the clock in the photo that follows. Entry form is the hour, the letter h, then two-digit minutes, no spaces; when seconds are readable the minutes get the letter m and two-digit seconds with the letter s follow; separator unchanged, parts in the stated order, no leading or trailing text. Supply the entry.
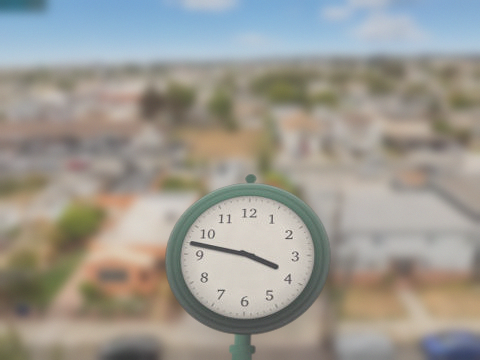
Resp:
3h47
